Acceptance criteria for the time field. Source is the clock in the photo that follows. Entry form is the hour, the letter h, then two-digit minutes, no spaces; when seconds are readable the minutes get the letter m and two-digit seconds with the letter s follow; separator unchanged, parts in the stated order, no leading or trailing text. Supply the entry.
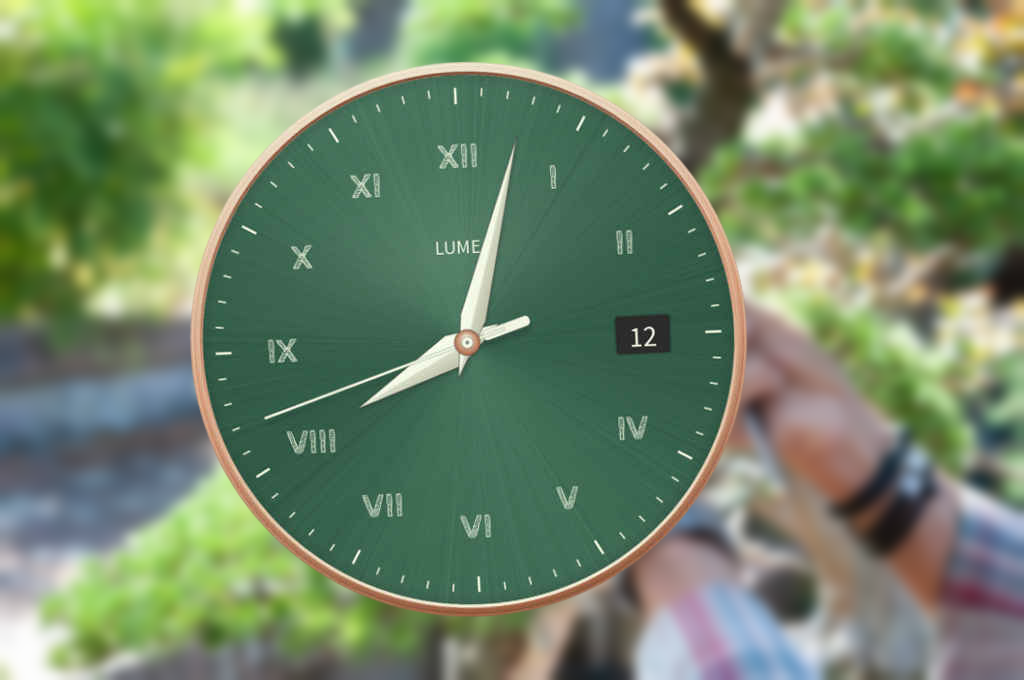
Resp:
8h02m42s
